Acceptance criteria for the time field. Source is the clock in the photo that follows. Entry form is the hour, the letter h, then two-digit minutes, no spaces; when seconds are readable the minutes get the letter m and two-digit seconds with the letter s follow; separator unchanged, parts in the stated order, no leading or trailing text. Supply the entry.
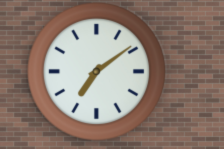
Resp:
7h09
